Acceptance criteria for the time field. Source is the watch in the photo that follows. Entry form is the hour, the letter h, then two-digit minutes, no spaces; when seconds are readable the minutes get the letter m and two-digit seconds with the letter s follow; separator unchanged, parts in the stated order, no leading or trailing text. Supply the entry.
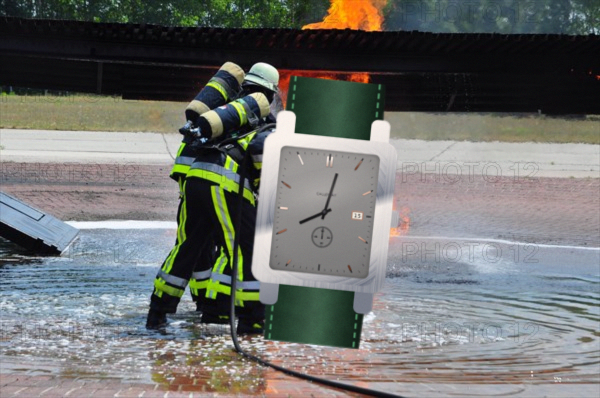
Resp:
8h02
